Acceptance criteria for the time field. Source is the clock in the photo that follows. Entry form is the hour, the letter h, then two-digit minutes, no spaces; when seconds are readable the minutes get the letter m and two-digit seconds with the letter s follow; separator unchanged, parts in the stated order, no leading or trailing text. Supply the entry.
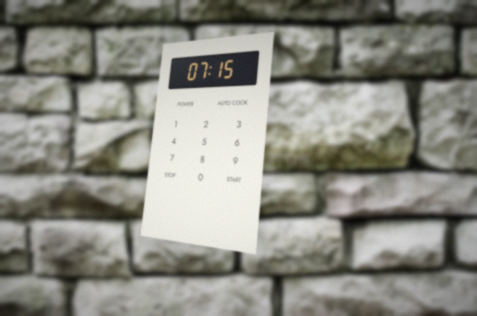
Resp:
7h15
